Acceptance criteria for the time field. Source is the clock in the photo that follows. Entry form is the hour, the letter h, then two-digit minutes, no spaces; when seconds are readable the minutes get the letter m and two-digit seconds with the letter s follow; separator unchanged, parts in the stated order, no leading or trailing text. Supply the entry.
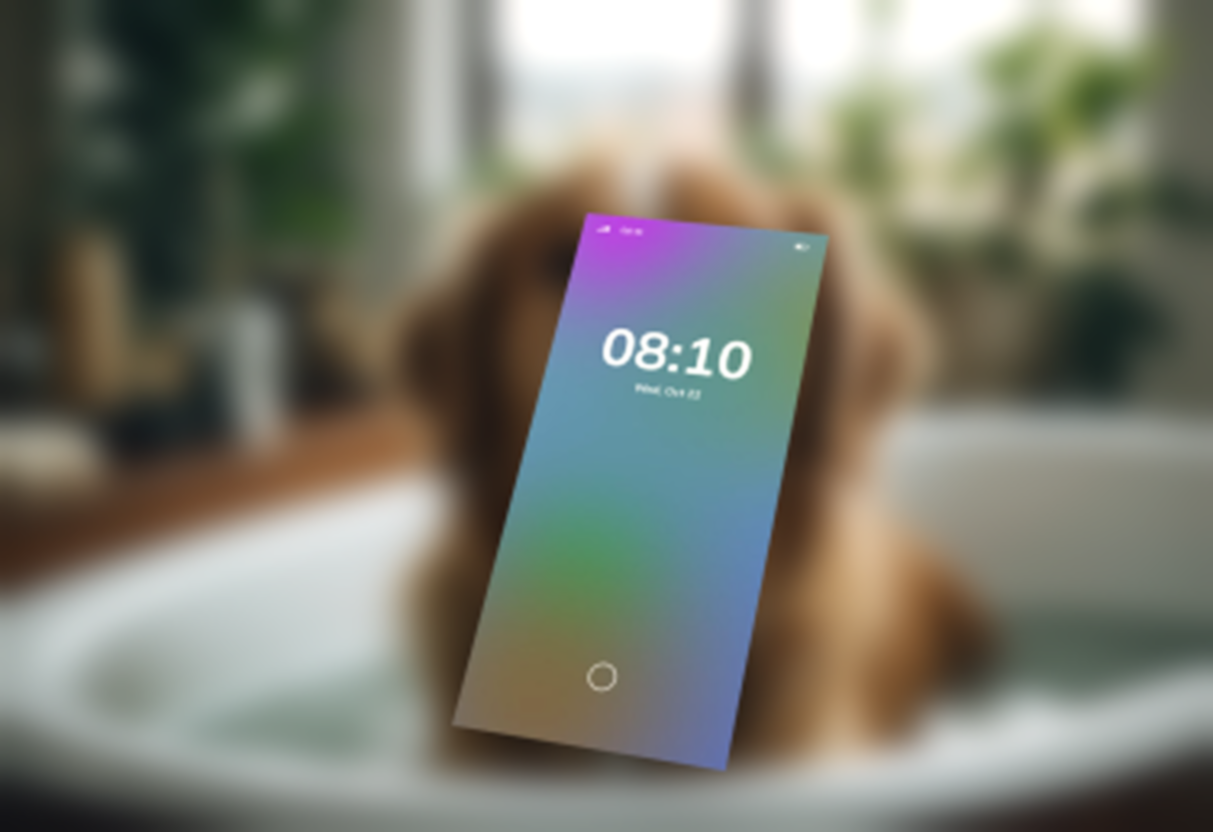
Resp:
8h10
